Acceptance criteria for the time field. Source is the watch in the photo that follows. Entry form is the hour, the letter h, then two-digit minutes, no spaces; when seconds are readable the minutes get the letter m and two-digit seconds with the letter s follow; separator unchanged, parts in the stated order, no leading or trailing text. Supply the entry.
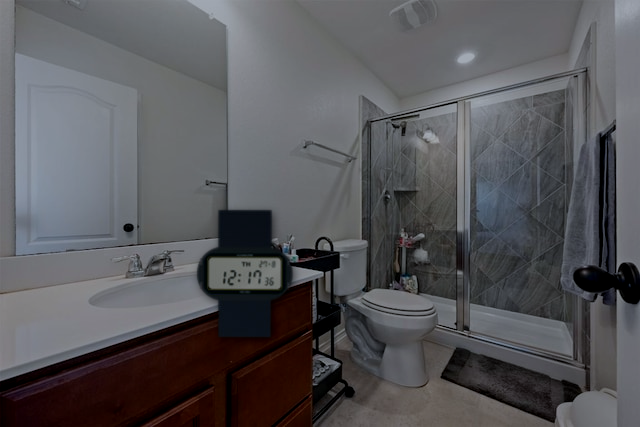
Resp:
12h17
